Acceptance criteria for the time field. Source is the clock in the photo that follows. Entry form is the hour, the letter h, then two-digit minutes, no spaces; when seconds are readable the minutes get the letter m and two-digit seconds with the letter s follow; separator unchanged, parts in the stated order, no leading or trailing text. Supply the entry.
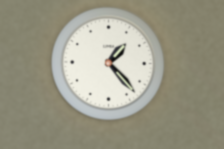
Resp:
1h23
